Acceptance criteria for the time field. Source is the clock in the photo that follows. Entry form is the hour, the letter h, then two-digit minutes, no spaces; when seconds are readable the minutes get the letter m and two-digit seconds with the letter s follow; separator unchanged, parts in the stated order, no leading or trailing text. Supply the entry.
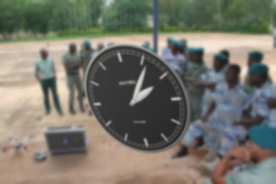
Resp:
2h06
